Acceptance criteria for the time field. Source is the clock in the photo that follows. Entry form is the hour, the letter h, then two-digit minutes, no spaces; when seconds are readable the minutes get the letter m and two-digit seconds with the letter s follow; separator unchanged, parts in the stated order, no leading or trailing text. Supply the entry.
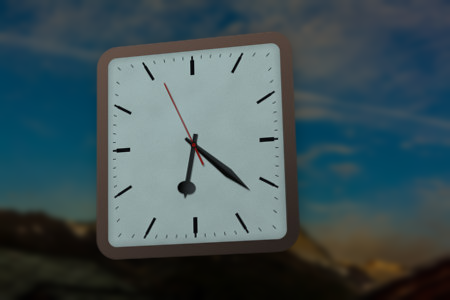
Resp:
6h21m56s
